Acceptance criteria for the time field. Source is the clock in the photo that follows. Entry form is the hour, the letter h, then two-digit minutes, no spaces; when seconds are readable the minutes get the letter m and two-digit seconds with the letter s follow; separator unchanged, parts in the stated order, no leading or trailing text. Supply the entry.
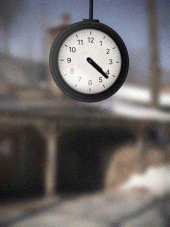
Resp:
4h22
